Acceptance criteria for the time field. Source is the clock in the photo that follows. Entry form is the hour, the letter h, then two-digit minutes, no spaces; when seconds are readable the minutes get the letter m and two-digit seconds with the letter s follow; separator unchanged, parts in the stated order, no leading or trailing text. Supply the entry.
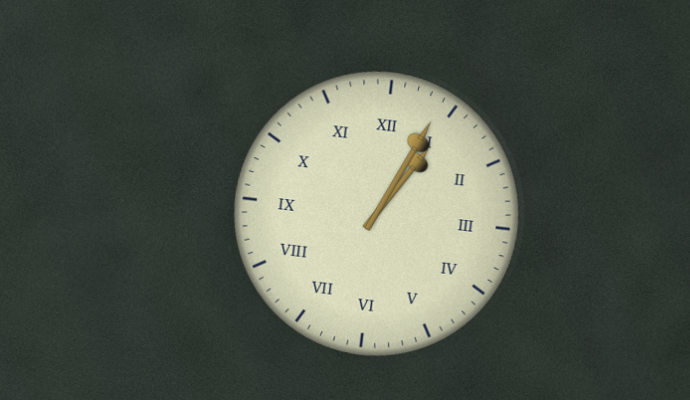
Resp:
1h04
